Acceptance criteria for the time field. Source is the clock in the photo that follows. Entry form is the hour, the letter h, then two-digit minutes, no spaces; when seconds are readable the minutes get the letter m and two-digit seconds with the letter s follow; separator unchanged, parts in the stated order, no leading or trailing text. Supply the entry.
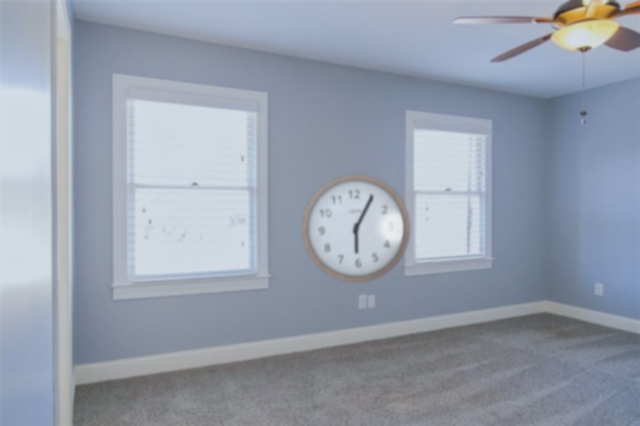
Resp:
6h05
